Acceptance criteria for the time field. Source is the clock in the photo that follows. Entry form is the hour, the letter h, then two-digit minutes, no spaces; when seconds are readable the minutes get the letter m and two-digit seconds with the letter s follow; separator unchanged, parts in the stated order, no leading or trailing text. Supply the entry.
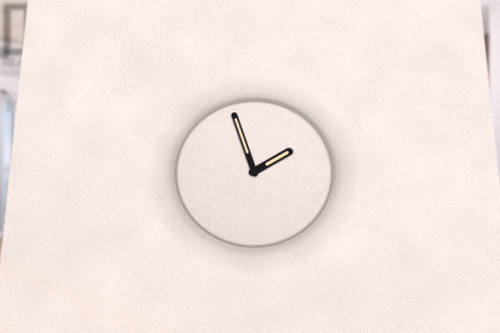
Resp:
1h57
